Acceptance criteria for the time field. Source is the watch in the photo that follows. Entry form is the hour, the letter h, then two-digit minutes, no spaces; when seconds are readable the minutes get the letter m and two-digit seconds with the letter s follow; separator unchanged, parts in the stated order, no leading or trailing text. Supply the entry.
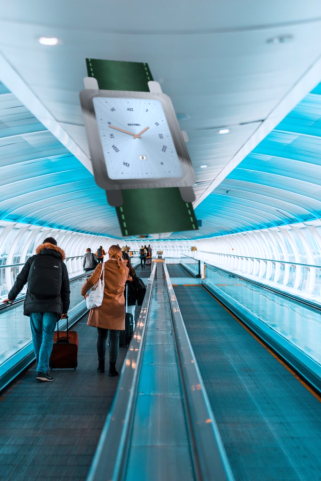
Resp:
1h49
